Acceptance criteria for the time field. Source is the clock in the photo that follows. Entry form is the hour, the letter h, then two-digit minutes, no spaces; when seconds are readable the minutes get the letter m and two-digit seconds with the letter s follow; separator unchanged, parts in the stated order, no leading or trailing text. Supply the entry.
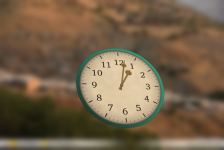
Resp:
1h02
